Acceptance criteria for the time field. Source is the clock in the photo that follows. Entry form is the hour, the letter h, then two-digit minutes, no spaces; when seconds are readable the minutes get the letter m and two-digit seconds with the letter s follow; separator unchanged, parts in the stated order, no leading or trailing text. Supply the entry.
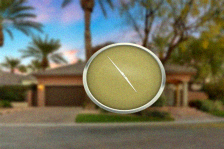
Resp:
4h54
